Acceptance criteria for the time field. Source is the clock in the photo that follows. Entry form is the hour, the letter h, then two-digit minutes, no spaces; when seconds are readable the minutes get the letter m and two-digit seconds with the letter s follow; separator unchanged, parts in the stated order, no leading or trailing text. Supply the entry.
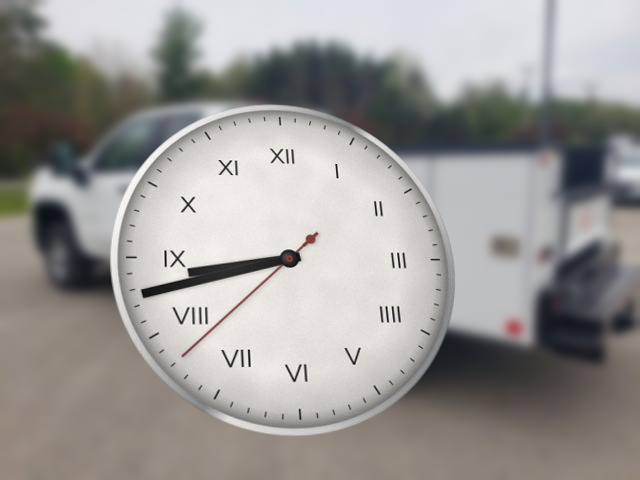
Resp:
8h42m38s
